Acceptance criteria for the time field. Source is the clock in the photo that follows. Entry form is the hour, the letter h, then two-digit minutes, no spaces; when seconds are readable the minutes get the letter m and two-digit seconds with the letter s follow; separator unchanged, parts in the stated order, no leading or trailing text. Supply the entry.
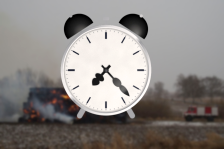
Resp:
7h23
